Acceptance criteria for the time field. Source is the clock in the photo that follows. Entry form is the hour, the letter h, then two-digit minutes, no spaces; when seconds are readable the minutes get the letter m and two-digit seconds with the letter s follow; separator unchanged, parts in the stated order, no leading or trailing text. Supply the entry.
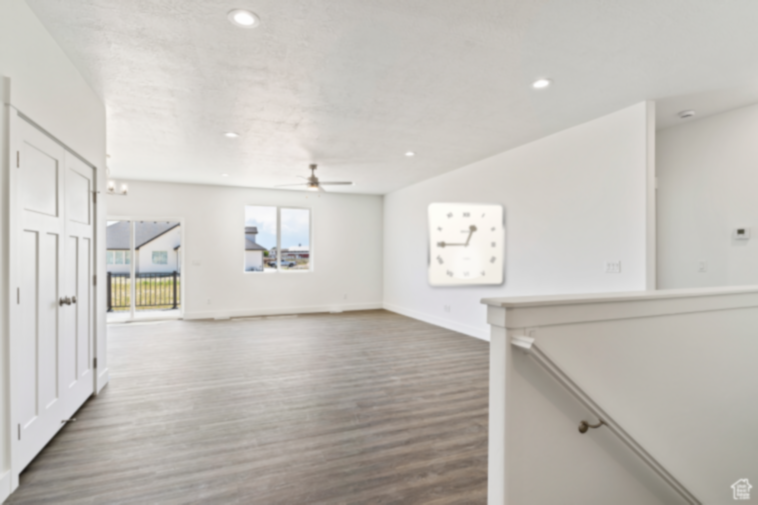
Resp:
12h45
